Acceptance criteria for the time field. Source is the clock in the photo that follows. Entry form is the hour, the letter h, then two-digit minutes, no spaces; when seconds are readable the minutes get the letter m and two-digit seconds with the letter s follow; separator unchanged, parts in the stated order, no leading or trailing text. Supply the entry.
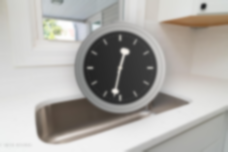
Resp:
12h32
